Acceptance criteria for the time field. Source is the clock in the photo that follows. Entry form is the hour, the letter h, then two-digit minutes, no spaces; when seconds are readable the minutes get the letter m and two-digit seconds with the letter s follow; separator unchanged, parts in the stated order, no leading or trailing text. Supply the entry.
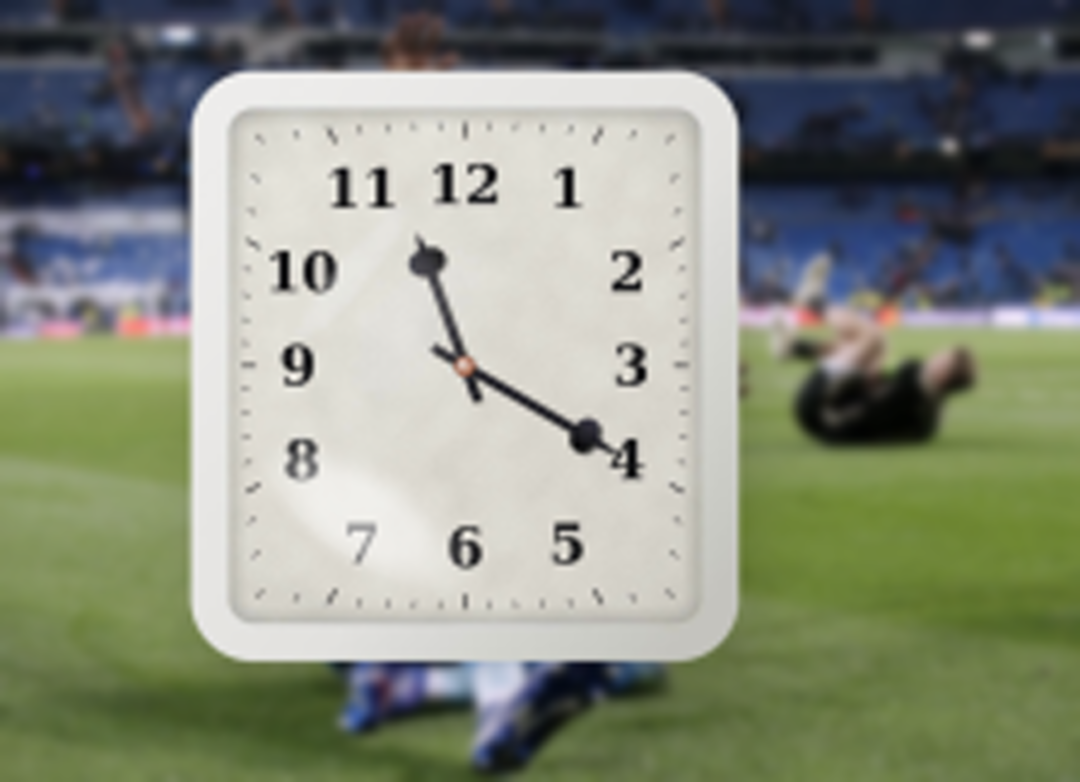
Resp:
11h20
